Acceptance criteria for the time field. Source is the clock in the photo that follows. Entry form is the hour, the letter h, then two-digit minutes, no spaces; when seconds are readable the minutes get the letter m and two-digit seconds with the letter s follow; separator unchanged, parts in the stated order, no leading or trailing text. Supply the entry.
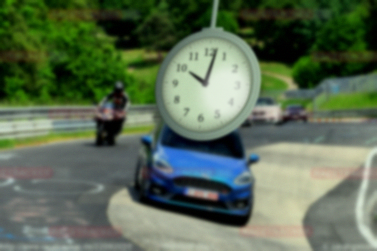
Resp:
10h02
